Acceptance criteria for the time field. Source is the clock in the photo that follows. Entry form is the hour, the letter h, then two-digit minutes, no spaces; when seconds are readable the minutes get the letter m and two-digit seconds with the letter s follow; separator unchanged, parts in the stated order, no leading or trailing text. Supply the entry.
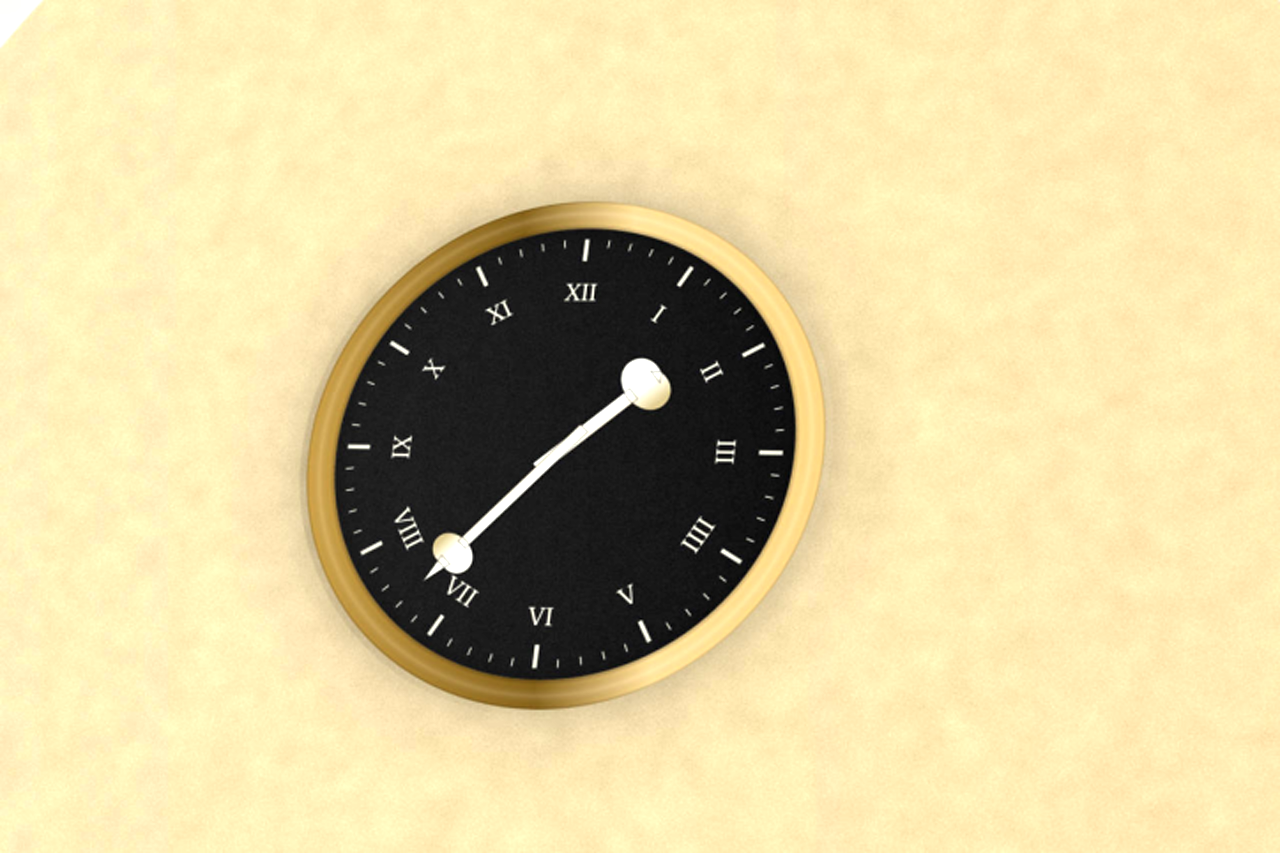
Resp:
1h37
